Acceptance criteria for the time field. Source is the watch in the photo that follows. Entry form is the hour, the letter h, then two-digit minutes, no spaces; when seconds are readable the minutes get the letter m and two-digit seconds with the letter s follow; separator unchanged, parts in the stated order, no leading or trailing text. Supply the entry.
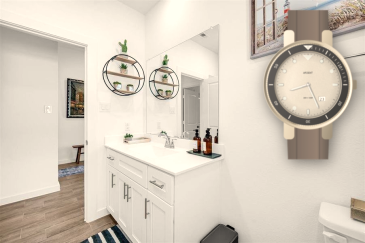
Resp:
8h26
